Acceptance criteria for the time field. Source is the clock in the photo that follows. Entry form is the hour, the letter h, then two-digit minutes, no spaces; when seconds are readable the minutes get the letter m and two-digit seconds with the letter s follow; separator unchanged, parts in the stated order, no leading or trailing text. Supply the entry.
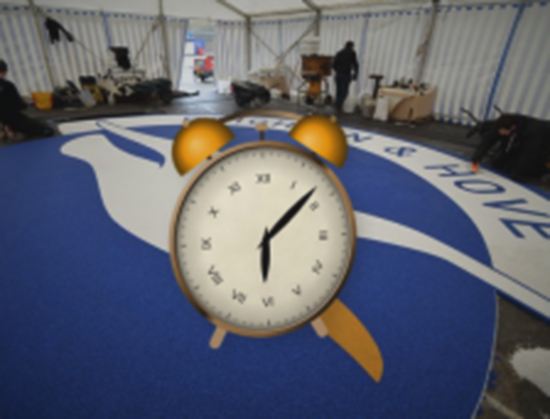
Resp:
6h08
